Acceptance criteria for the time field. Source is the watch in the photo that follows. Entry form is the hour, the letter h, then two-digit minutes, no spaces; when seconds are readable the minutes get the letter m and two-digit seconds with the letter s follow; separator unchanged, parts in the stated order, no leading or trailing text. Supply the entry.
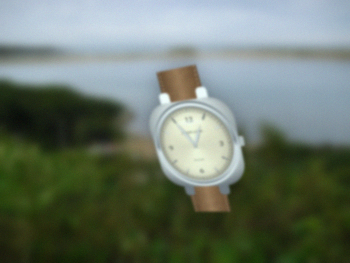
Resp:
12h55
